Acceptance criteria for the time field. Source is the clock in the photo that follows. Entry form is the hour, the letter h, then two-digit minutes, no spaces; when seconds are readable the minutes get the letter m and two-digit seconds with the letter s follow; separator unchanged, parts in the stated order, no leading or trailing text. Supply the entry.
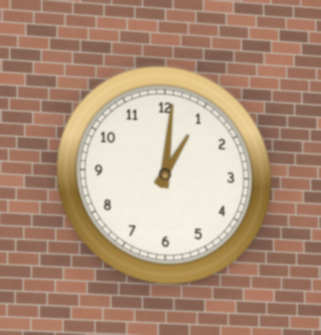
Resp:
1h01
